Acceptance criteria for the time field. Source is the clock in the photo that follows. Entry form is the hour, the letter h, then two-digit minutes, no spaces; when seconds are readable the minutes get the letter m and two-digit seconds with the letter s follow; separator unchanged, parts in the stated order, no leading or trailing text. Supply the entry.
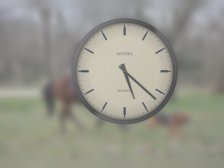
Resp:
5h22
